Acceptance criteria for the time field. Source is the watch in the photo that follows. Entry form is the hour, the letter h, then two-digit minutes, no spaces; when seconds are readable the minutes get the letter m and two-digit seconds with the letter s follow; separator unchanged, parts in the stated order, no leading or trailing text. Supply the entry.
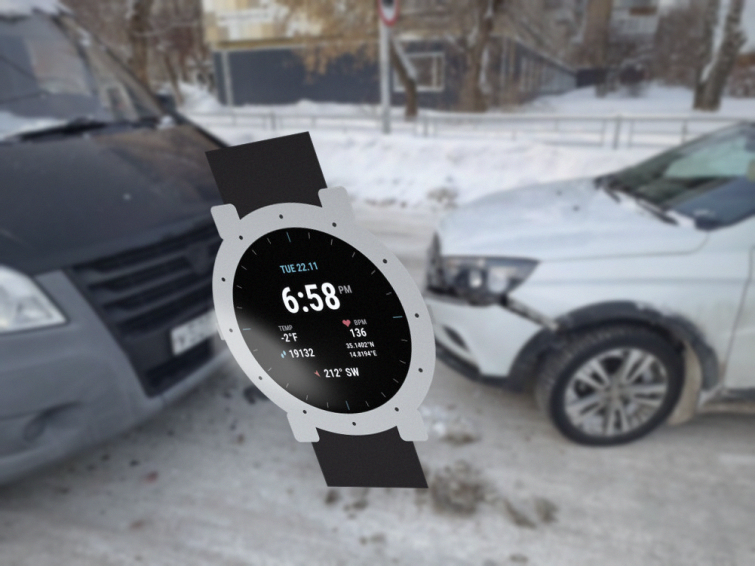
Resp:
6h58
